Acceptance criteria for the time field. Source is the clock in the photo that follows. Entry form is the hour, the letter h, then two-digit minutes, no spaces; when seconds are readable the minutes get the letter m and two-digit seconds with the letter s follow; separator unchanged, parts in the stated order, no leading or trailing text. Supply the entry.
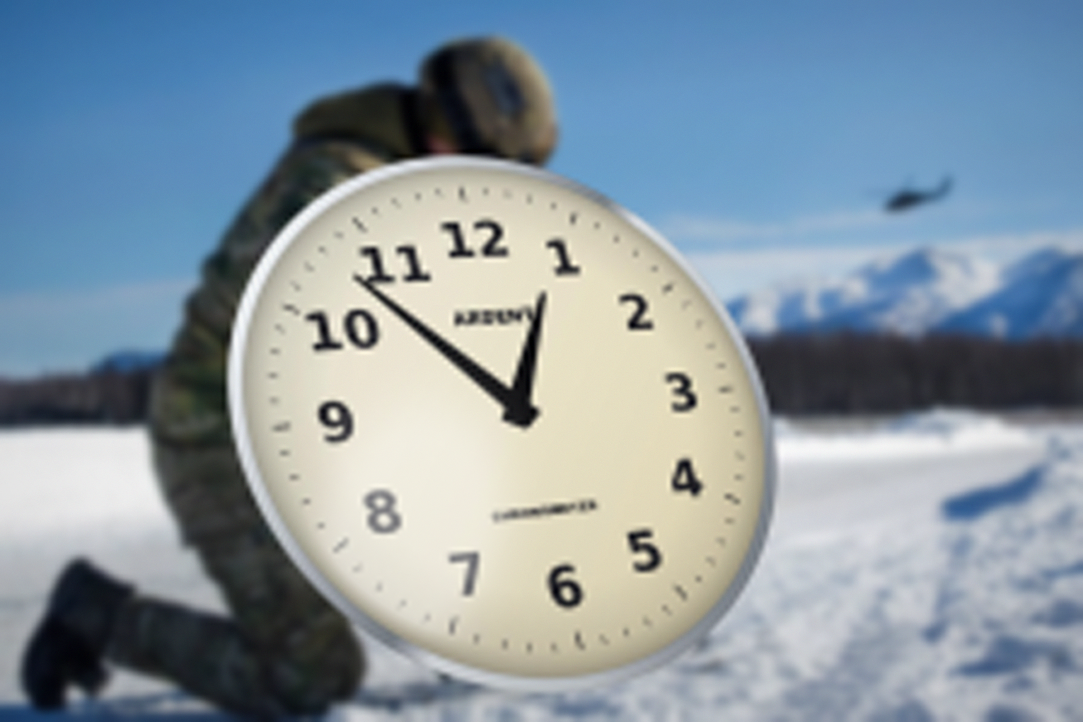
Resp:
12h53
